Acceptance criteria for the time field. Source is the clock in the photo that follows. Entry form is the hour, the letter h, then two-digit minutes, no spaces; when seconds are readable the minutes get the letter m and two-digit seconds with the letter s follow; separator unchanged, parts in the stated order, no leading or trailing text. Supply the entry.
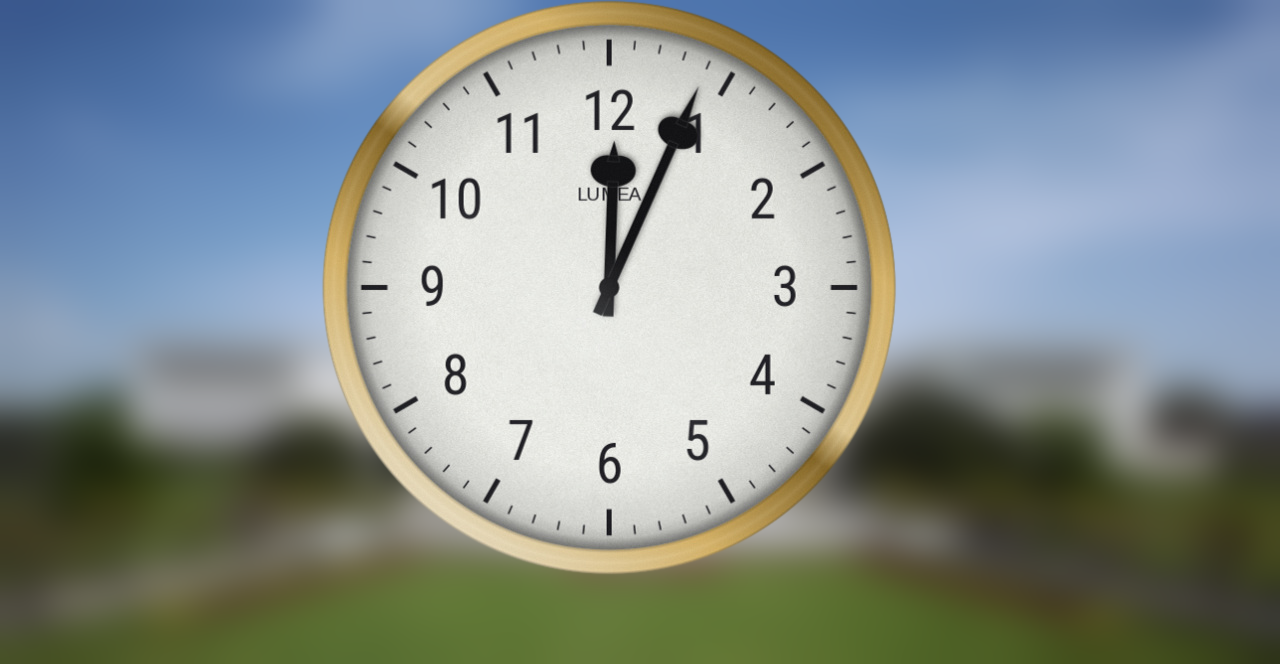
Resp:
12h04
